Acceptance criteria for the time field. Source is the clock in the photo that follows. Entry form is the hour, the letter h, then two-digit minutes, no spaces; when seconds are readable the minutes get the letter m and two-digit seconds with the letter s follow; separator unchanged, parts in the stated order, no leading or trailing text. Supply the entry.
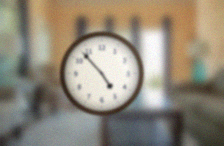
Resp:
4h53
